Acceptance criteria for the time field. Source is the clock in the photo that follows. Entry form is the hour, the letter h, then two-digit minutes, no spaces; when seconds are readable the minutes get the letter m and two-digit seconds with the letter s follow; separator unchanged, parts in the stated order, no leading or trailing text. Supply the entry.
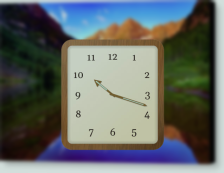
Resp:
10h18
